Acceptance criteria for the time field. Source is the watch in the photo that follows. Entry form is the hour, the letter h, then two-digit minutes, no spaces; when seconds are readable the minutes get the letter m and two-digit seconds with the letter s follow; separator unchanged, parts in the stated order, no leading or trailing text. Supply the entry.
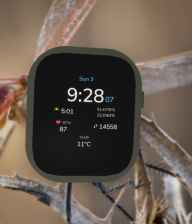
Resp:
9h28m07s
